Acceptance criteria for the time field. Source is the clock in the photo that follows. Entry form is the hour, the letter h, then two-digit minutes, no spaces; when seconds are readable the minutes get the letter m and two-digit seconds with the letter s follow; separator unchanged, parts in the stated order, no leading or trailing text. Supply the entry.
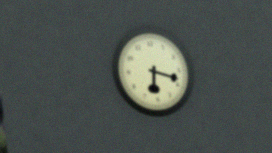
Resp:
6h18
